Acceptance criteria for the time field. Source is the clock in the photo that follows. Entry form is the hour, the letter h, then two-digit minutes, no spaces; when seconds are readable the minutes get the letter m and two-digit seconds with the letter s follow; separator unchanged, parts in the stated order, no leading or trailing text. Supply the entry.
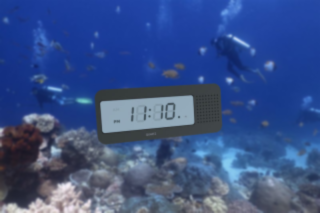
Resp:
11h10
